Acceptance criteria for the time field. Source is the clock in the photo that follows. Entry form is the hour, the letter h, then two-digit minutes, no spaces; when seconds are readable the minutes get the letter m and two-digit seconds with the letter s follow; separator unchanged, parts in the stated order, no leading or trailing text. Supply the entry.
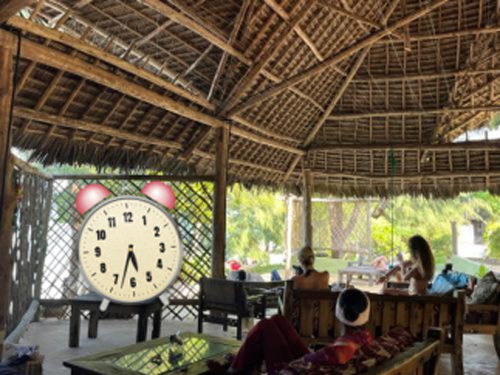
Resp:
5h33
